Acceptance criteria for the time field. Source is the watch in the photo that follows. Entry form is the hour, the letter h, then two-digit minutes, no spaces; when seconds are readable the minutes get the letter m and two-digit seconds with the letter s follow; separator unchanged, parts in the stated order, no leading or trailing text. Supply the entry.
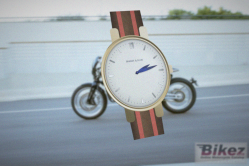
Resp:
2h13
